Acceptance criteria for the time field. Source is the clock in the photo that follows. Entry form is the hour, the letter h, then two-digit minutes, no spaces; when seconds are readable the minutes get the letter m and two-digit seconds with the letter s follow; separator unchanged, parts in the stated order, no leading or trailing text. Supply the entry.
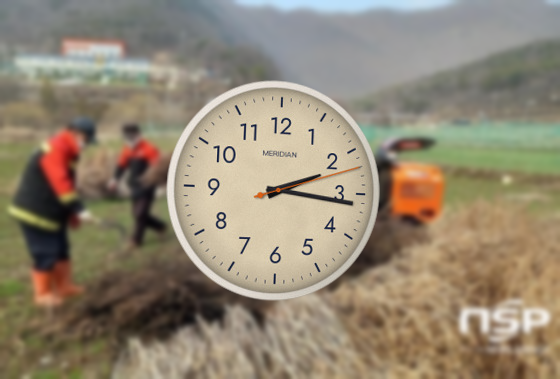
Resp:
2h16m12s
